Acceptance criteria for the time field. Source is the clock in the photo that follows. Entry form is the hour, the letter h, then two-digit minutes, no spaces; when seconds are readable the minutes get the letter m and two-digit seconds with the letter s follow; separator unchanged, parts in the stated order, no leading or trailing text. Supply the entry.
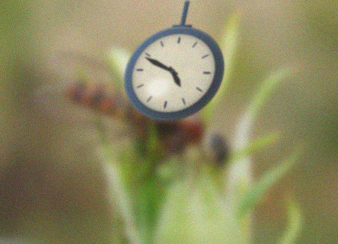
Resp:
4h49
